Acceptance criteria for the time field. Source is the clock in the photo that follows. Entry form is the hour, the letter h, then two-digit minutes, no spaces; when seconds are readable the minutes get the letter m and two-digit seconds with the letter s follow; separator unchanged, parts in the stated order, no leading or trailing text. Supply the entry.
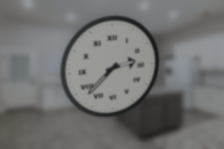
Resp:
2h38
